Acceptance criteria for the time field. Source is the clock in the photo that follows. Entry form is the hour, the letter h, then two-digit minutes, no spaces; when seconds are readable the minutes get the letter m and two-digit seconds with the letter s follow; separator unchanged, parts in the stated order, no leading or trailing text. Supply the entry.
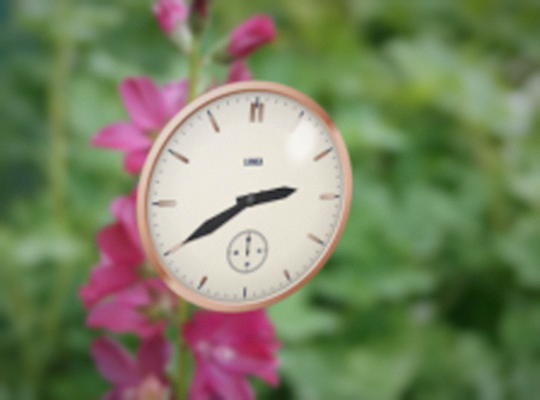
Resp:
2h40
